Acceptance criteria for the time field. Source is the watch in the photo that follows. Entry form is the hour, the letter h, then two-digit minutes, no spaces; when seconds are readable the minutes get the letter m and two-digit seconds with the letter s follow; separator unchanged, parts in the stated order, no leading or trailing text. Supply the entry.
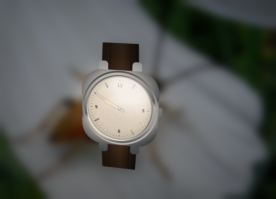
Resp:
9h50
